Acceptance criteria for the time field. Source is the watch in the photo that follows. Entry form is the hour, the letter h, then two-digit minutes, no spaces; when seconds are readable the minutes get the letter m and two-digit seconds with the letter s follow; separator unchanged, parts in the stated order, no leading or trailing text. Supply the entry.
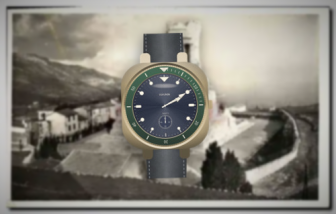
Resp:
2h10
